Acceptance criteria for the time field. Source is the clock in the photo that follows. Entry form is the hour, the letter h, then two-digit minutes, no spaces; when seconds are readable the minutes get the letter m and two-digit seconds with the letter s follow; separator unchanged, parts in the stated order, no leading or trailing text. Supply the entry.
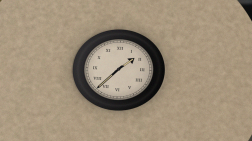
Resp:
1h37
